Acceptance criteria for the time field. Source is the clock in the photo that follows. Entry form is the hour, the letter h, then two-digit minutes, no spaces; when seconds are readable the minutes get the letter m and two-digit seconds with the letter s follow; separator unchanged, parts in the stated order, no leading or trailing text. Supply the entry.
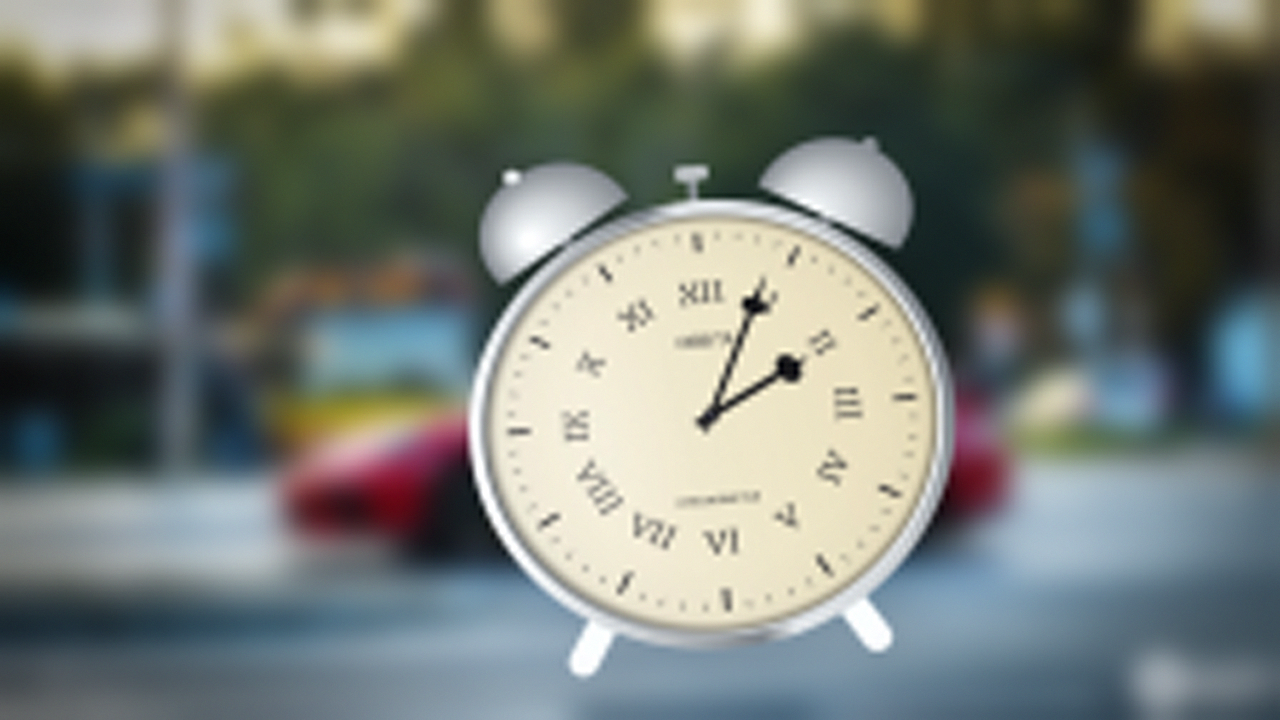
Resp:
2h04
